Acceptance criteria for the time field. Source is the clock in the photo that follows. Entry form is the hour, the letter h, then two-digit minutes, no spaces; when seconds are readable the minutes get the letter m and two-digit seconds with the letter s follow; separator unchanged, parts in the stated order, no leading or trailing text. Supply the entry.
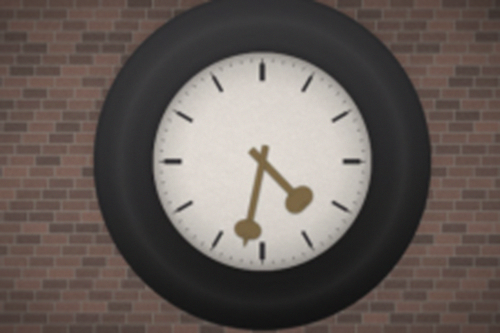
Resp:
4h32
